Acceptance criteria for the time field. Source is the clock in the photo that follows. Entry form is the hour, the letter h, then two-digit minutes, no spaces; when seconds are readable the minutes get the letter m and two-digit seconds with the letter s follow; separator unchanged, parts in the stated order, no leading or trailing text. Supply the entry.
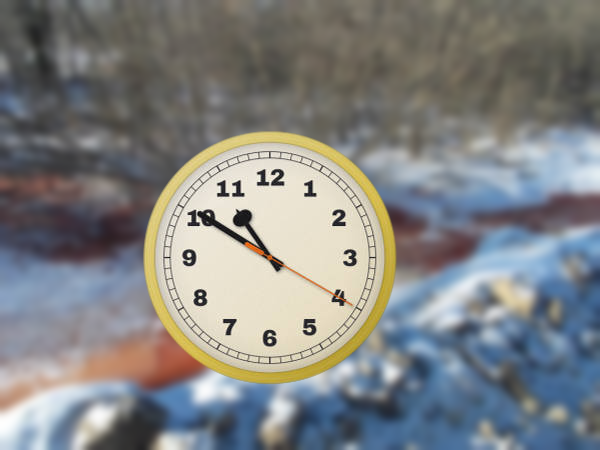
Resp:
10h50m20s
